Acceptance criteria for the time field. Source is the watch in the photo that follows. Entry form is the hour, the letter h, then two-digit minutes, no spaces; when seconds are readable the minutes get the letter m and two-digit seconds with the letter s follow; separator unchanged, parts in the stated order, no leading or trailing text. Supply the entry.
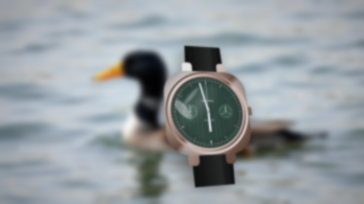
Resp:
5h58
